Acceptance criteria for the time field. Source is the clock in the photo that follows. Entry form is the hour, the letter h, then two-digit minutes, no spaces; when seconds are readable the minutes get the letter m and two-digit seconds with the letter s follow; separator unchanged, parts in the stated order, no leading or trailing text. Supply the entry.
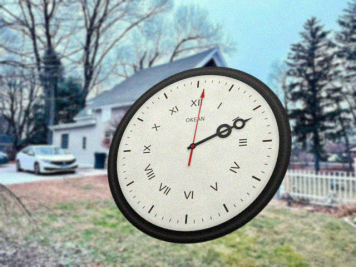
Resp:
2h11m01s
